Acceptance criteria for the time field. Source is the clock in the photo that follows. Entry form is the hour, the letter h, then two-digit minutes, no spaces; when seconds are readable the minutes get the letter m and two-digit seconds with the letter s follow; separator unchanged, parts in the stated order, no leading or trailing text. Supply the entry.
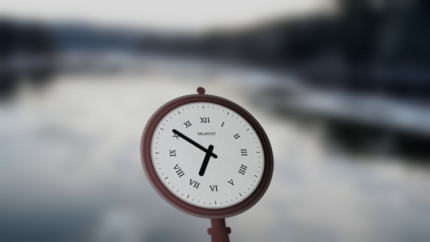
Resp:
6h51
